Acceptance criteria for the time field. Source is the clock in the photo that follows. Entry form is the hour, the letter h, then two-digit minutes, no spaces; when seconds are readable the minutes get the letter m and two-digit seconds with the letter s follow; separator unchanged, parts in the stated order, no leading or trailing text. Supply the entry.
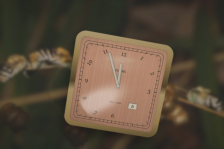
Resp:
11h56
